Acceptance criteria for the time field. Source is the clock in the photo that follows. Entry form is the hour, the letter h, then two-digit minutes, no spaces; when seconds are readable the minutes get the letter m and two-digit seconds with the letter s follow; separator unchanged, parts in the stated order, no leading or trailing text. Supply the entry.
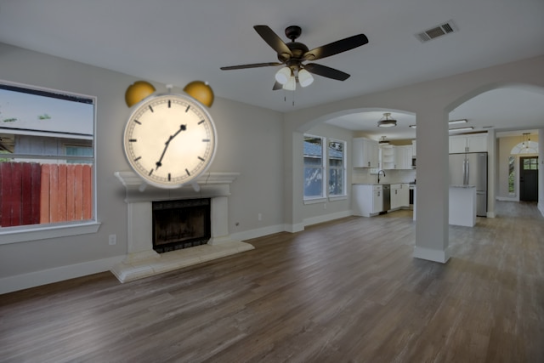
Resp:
1h34
